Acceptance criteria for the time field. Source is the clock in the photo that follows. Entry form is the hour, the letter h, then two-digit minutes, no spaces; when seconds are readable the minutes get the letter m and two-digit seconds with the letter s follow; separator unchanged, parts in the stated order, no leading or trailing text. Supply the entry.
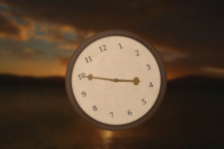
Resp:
3h50
